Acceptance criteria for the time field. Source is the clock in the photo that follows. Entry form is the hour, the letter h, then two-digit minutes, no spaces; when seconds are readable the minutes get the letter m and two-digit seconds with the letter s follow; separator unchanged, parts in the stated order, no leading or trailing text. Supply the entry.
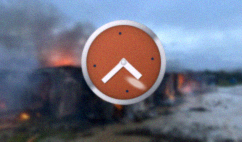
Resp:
4h39
